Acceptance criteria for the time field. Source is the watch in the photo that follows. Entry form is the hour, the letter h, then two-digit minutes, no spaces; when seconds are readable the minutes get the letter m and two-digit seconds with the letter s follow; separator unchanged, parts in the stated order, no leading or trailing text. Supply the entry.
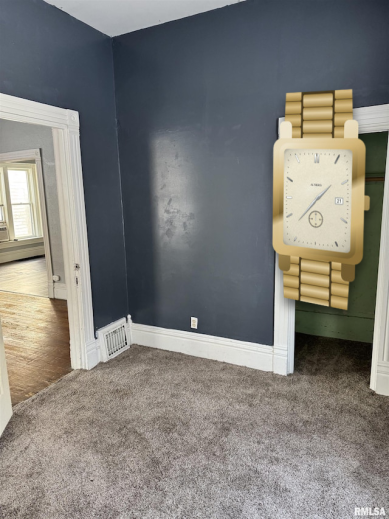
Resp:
1h37
